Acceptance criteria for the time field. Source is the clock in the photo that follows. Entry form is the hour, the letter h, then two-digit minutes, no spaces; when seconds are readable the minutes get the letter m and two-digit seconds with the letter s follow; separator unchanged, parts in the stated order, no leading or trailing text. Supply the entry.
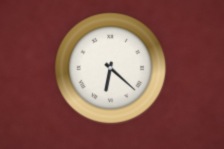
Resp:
6h22
